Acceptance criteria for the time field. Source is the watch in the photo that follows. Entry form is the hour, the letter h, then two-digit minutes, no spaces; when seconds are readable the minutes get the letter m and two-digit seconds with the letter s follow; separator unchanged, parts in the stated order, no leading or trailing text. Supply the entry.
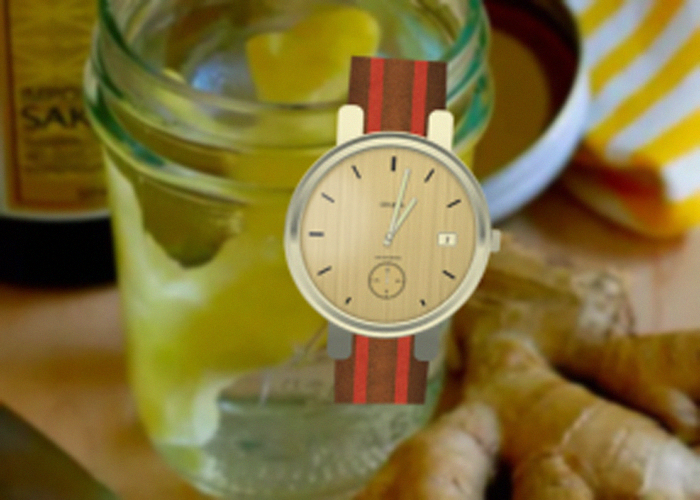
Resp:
1h02
